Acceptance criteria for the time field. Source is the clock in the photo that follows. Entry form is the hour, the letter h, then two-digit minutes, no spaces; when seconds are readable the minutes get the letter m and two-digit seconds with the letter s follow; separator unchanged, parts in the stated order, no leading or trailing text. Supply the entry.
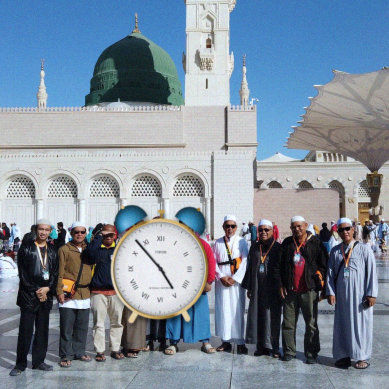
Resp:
4h53
